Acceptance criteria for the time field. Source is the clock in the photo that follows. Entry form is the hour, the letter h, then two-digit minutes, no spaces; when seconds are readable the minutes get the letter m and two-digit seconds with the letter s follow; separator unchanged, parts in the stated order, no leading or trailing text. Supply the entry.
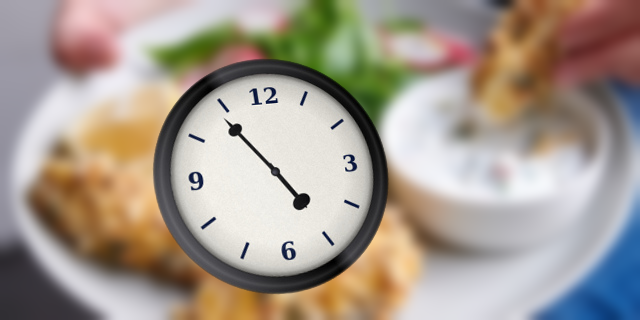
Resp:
4h54
